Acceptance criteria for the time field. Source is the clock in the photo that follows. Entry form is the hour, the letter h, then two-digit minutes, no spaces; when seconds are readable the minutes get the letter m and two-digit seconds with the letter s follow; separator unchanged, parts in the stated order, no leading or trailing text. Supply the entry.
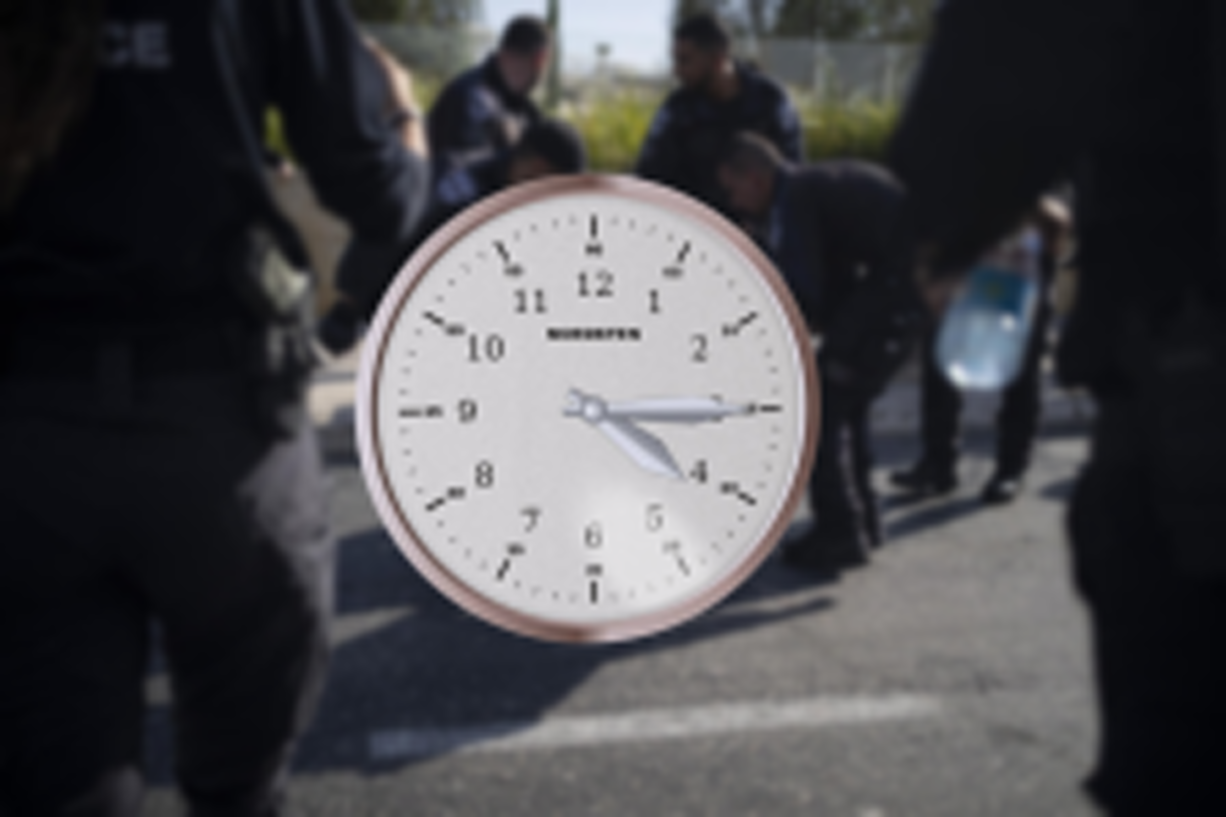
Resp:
4h15
